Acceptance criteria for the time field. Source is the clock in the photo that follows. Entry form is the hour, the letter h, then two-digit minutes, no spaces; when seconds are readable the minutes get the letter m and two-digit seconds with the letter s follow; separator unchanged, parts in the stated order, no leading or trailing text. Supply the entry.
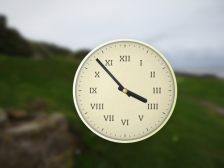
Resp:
3h53
